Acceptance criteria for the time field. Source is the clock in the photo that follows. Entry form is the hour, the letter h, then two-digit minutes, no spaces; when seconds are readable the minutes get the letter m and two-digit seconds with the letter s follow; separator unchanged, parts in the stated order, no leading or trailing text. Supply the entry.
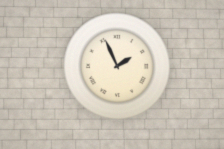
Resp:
1h56
